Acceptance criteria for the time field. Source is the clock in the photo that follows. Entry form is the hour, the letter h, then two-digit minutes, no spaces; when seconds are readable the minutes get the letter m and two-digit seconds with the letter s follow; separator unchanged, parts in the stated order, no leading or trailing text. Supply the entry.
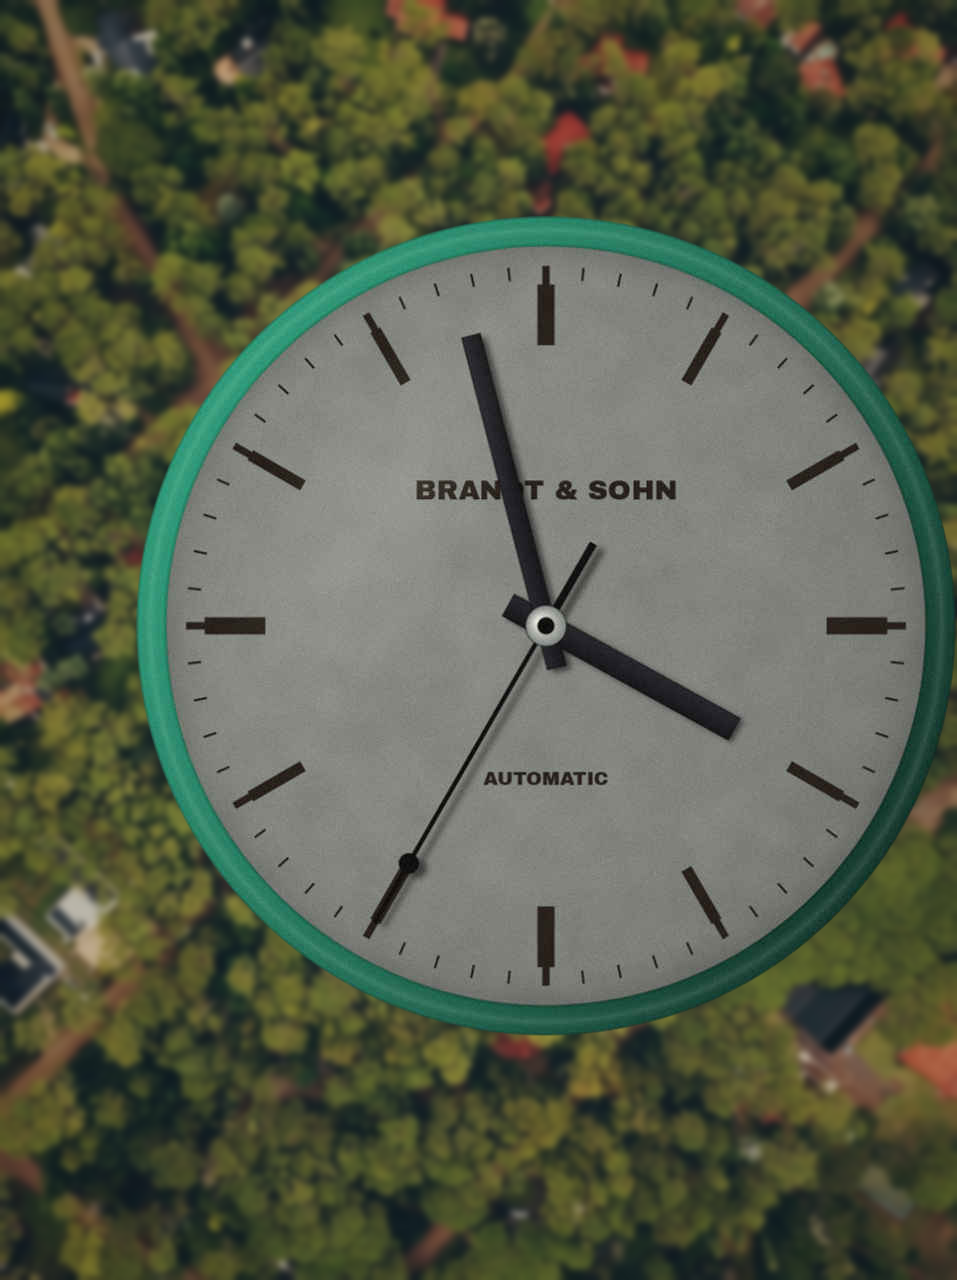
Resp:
3h57m35s
